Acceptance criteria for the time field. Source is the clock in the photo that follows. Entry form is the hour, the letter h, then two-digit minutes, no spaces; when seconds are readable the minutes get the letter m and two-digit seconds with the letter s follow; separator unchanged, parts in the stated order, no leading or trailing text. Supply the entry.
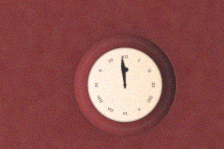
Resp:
11h59
